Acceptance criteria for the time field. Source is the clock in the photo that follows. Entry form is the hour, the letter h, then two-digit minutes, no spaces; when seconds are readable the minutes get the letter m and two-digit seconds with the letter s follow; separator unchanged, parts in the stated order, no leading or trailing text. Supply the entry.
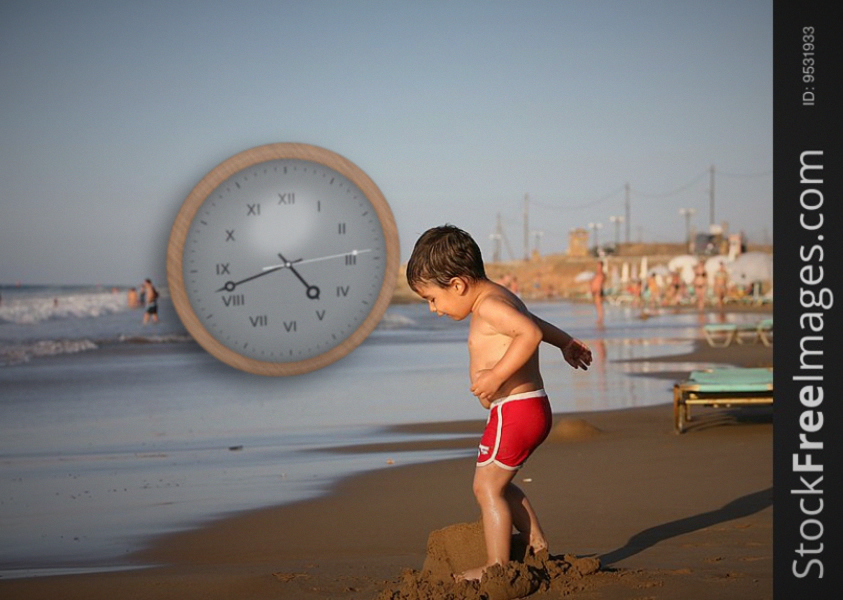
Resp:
4h42m14s
